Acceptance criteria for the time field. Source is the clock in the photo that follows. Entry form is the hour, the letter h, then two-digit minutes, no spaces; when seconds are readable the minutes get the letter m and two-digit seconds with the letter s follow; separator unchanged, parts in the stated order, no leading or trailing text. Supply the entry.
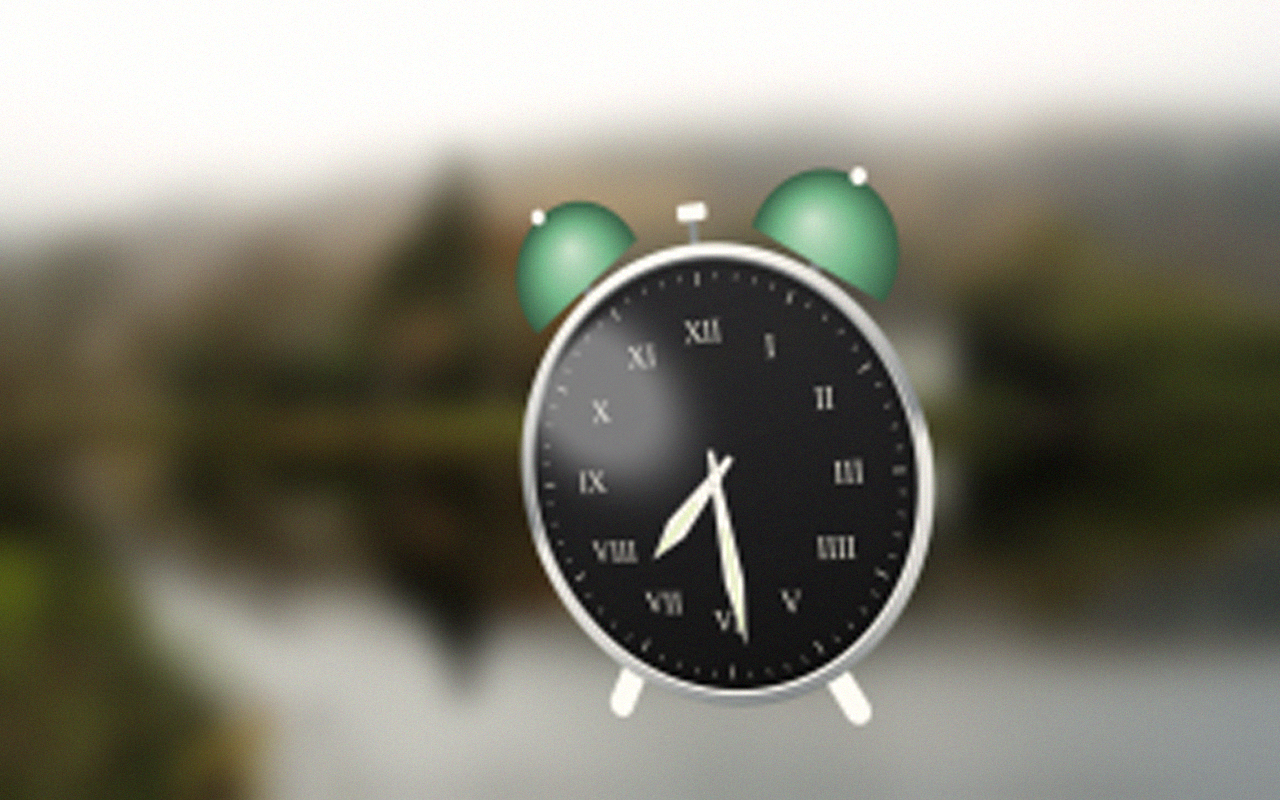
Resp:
7h29
